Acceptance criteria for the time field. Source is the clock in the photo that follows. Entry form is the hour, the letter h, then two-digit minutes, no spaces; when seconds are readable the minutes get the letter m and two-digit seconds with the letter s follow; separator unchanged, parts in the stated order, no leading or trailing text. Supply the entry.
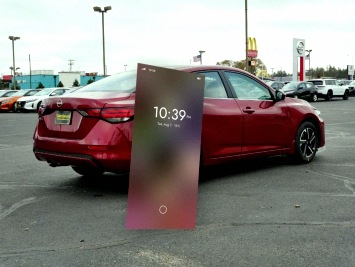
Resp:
10h39
